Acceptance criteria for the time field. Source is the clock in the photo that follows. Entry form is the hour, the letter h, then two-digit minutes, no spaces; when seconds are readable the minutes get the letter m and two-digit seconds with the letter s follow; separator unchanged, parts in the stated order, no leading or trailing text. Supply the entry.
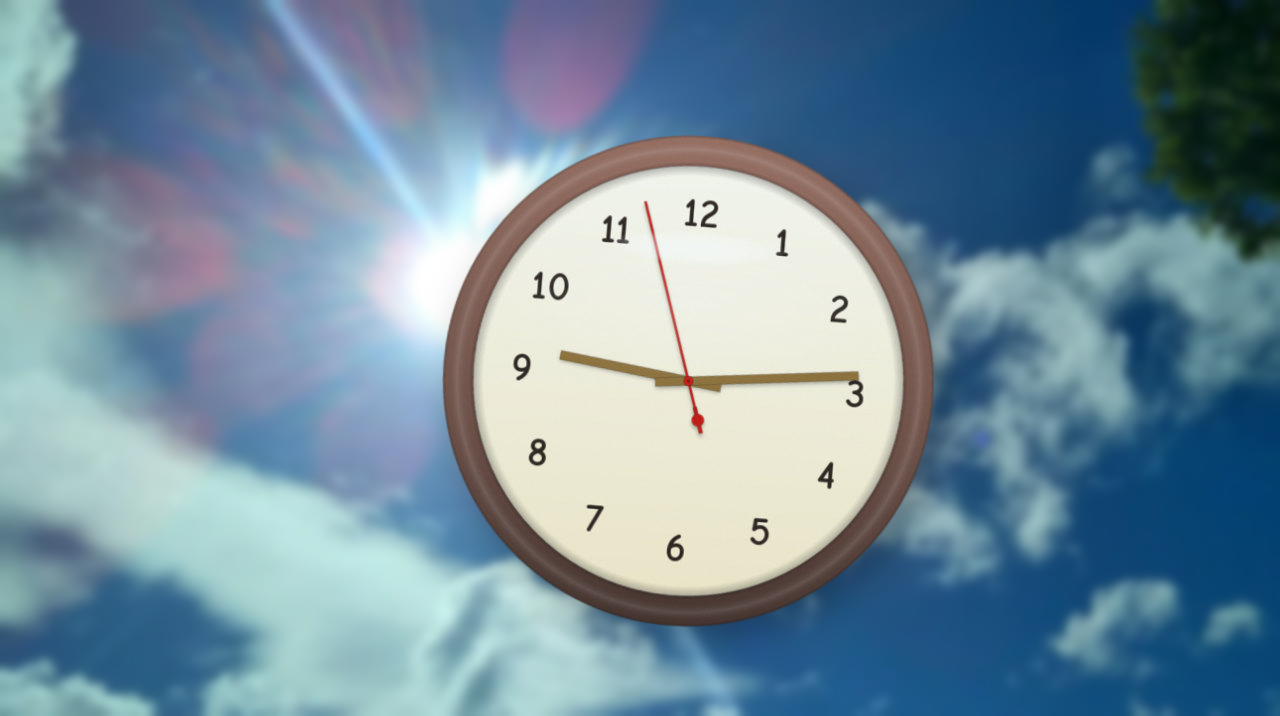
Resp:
9h13m57s
